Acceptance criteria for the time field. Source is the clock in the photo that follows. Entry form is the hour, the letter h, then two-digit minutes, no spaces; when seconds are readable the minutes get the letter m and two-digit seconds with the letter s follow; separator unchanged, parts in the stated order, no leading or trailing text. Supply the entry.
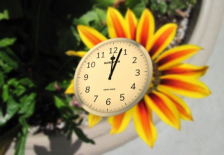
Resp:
12h03
